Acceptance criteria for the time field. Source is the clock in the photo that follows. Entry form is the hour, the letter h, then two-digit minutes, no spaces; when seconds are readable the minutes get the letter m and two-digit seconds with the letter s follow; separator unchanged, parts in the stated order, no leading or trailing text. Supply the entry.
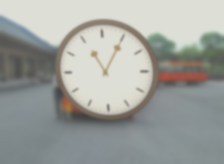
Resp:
11h05
